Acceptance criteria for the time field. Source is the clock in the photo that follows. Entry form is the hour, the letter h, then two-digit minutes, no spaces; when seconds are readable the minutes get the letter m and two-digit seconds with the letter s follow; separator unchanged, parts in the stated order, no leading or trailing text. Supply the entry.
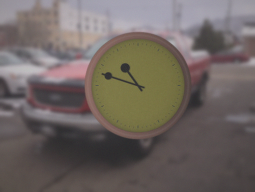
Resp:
10h48
